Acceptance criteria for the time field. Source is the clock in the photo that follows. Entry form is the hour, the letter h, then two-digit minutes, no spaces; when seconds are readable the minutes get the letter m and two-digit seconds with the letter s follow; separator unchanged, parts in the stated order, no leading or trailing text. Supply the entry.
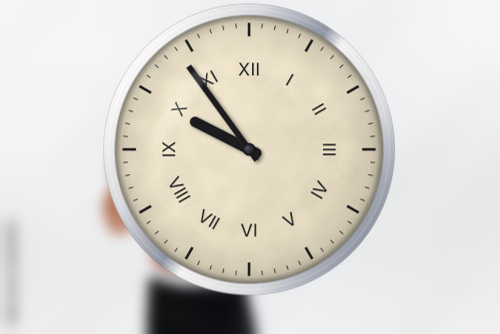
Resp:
9h54
